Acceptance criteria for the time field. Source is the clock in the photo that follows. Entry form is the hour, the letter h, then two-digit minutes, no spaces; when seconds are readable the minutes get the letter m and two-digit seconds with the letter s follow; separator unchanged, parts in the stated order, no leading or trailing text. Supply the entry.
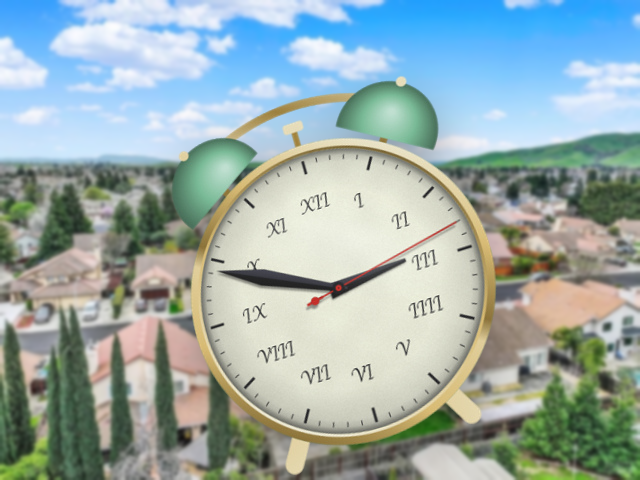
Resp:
2h49m13s
